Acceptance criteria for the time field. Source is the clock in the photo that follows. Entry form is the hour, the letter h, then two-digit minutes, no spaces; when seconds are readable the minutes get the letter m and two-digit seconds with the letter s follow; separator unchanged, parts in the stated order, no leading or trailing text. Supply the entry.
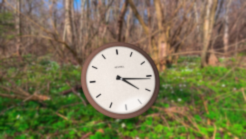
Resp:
4h16
